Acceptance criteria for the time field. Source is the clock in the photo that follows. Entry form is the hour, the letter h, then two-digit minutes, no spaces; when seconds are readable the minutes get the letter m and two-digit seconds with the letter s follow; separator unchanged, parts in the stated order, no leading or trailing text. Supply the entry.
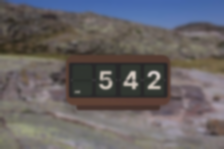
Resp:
5h42
